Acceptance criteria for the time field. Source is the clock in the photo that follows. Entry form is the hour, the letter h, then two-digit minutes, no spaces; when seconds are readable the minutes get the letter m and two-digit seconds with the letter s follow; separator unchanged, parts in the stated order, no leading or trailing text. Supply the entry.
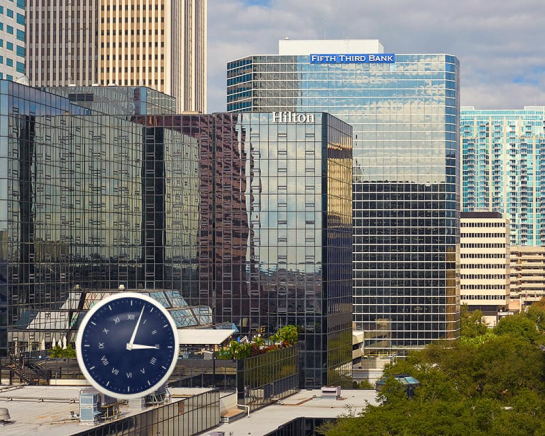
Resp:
3h03
